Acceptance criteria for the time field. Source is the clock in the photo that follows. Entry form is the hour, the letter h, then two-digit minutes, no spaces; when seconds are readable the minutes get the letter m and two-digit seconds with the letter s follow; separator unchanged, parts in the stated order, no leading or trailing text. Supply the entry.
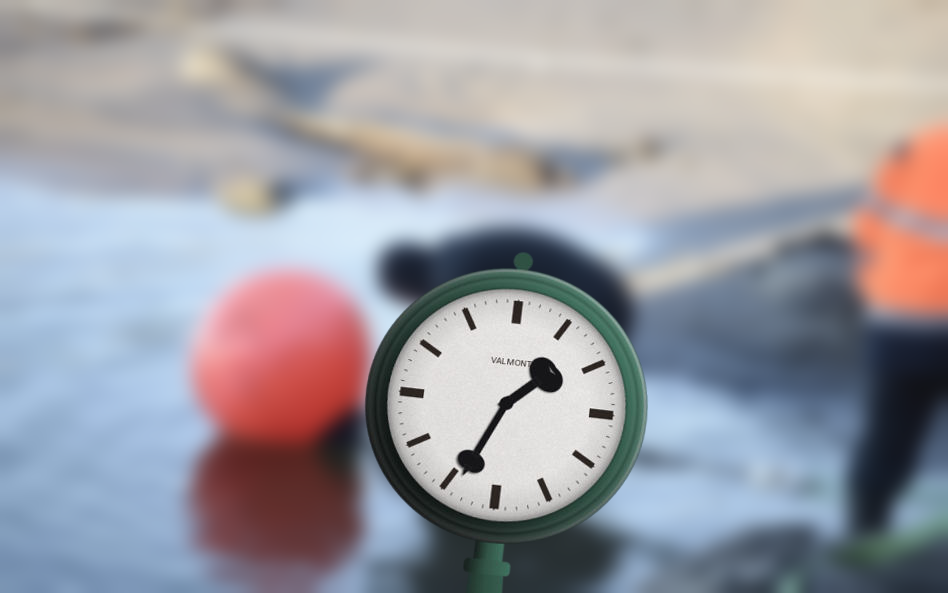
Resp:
1h34
